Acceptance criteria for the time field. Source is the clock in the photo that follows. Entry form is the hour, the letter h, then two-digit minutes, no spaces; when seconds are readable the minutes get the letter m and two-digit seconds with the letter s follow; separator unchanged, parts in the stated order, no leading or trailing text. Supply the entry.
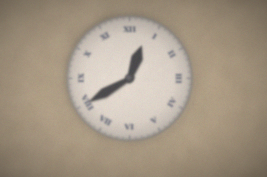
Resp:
12h40
